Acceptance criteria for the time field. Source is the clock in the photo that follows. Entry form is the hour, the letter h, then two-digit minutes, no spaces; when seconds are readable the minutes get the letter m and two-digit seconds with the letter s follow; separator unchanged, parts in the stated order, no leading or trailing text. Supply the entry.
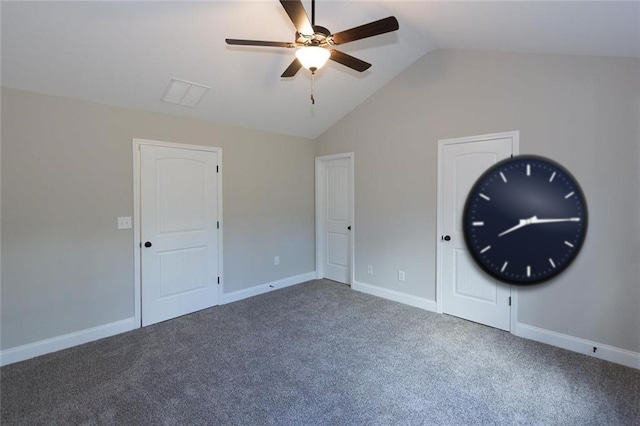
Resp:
8h15
